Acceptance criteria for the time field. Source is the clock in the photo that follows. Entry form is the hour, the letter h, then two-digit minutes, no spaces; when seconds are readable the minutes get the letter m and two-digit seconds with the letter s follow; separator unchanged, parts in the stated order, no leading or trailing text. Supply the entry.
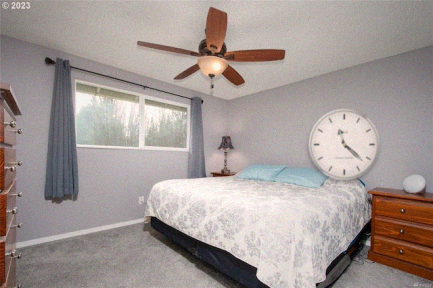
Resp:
11h22
